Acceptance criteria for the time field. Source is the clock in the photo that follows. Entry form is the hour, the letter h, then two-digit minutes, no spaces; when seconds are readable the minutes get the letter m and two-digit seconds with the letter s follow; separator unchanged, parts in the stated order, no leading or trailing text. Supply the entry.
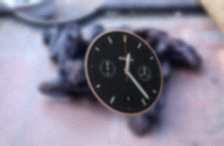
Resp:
12h23
